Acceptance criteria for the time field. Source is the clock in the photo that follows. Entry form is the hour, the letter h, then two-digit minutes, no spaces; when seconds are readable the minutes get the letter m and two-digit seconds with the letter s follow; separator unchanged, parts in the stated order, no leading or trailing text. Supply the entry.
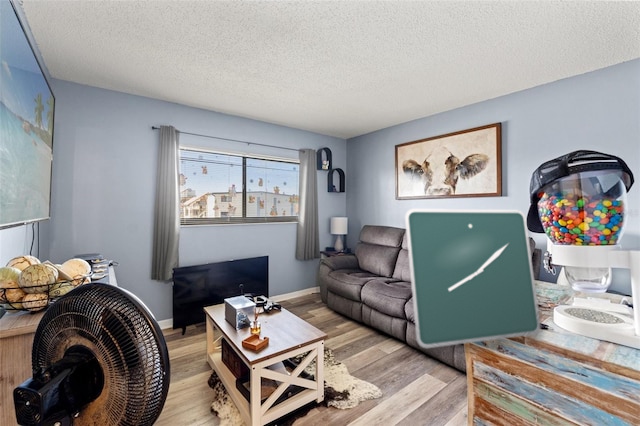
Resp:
8h09
